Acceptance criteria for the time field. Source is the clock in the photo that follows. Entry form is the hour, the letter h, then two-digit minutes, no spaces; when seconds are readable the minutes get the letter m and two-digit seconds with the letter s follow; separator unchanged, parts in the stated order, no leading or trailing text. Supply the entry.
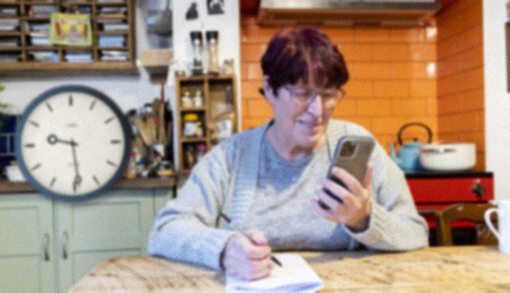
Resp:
9h29
